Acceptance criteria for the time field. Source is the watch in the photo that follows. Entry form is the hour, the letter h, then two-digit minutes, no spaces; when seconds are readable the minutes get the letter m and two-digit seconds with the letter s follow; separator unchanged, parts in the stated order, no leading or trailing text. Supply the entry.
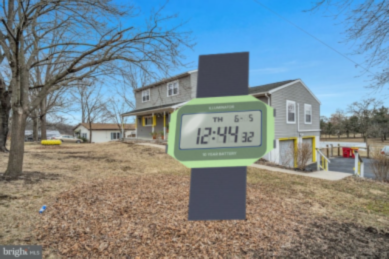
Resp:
12h44m32s
